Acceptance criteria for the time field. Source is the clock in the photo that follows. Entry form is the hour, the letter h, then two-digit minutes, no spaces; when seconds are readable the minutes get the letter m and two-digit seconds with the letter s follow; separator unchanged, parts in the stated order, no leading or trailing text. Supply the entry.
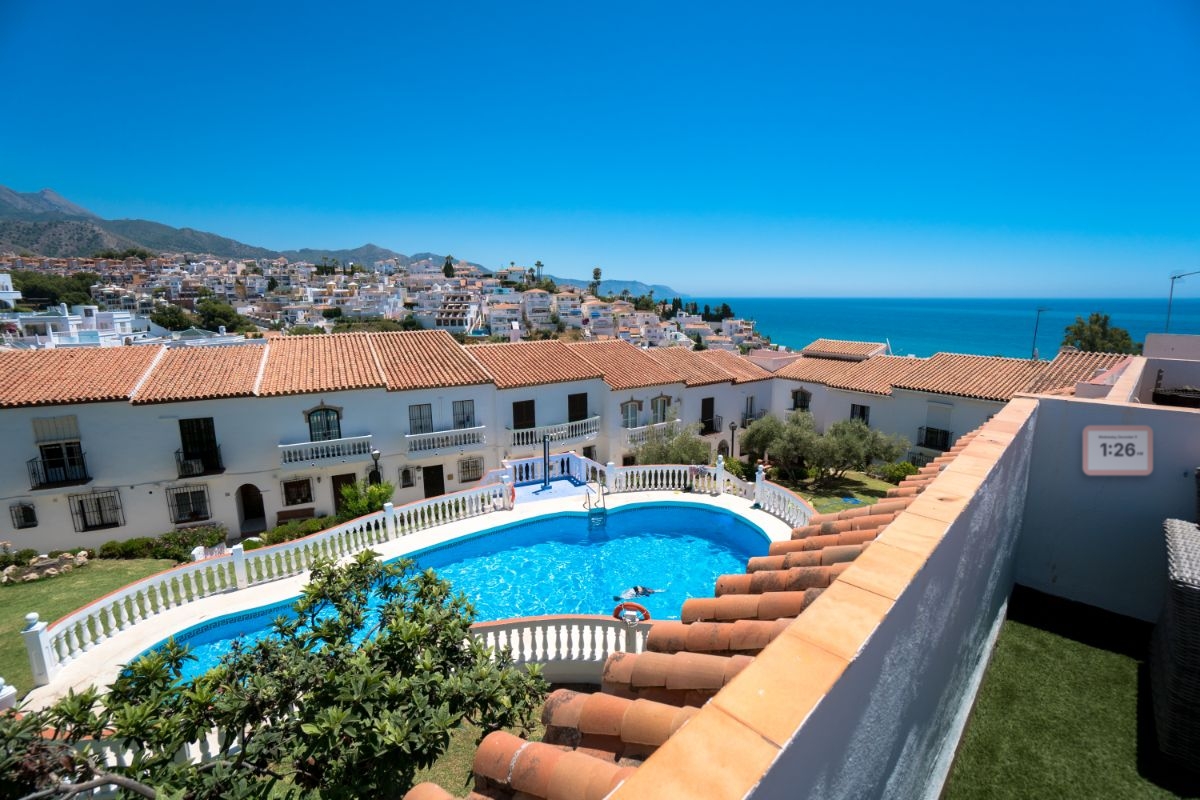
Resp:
1h26
